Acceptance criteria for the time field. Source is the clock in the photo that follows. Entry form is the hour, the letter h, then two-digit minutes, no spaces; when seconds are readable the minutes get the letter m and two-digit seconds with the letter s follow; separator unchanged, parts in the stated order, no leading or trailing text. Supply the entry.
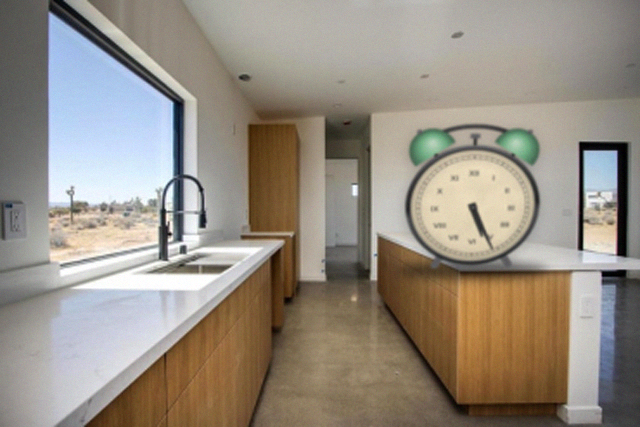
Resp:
5h26
